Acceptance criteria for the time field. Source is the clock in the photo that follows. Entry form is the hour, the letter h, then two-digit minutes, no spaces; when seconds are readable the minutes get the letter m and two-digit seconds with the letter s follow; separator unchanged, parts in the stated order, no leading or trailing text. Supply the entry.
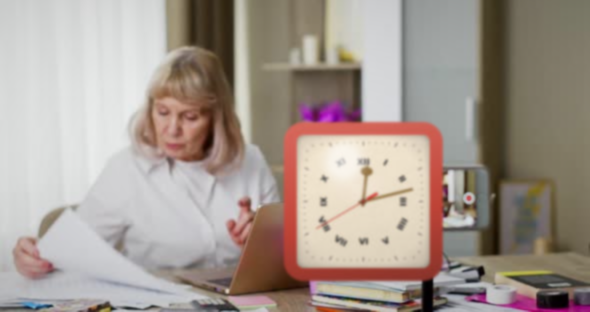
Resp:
12h12m40s
